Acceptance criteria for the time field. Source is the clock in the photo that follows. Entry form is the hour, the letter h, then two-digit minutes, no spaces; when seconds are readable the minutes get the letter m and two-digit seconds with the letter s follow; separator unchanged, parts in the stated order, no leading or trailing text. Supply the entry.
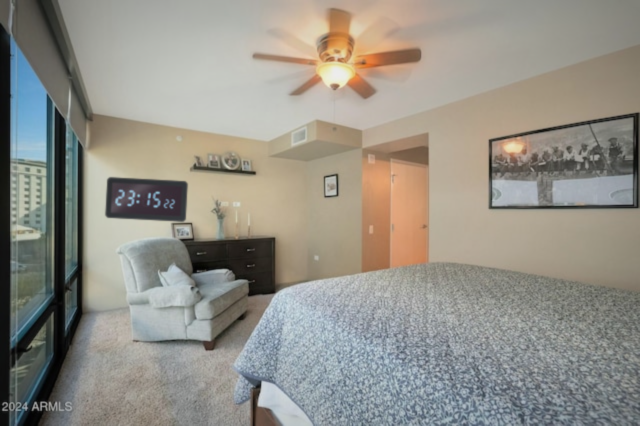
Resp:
23h15
